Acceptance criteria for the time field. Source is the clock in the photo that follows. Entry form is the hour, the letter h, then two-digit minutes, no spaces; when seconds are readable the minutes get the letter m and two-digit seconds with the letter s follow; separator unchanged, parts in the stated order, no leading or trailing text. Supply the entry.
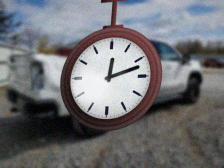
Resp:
12h12
